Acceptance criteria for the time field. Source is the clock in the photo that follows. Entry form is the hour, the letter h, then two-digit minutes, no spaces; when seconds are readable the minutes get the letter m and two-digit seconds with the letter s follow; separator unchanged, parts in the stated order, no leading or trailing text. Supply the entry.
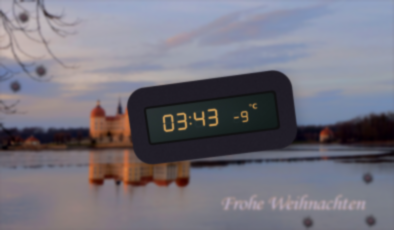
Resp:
3h43
